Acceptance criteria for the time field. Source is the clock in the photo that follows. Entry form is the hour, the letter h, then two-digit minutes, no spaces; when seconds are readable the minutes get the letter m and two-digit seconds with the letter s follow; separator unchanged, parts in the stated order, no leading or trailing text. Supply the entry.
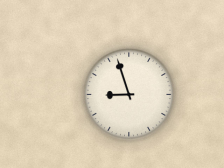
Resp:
8h57
